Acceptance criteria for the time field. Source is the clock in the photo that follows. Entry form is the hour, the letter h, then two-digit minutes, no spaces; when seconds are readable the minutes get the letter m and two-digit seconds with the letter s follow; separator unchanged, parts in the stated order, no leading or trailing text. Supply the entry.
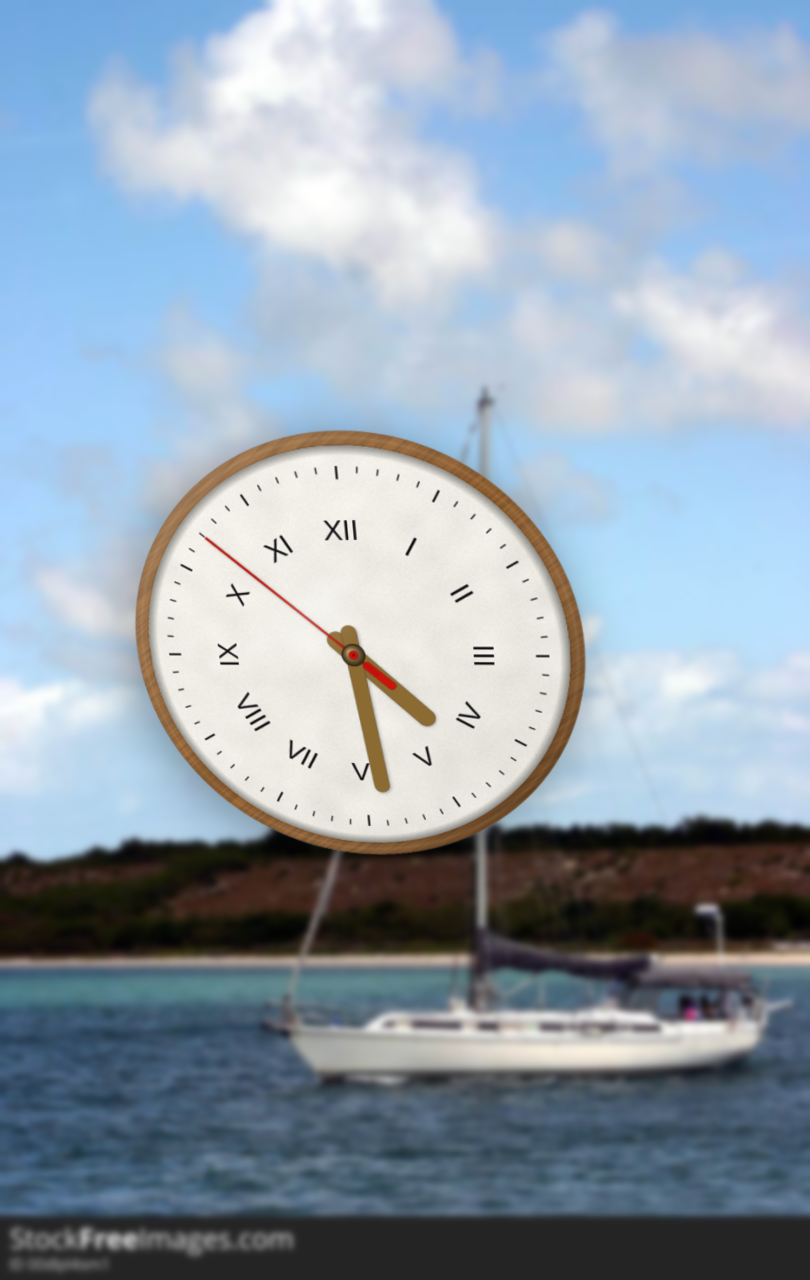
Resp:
4h28m52s
